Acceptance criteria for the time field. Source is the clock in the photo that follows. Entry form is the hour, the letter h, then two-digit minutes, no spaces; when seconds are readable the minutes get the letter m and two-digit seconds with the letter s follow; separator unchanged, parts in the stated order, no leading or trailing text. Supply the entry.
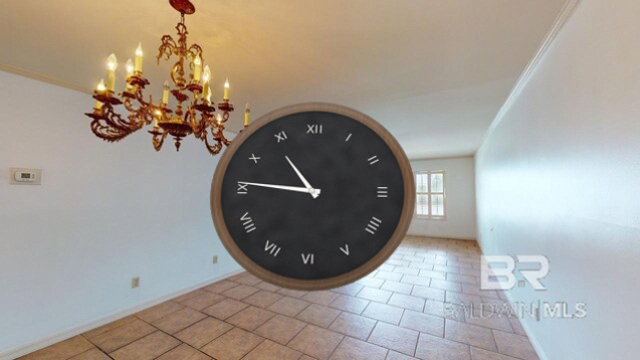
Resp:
10h46
